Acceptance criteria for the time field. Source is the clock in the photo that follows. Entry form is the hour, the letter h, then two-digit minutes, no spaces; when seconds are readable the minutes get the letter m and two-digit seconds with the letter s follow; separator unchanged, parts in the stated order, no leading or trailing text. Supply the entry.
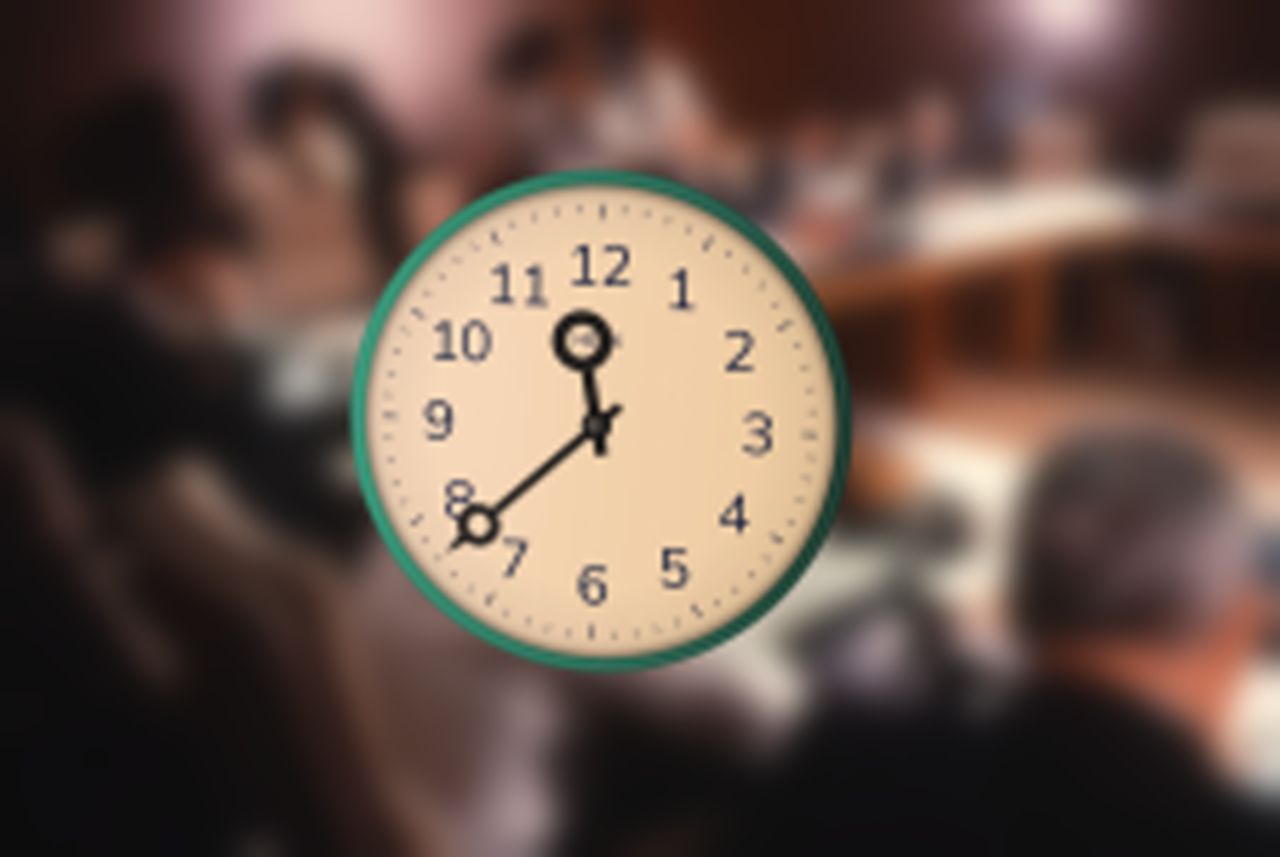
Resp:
11h38
